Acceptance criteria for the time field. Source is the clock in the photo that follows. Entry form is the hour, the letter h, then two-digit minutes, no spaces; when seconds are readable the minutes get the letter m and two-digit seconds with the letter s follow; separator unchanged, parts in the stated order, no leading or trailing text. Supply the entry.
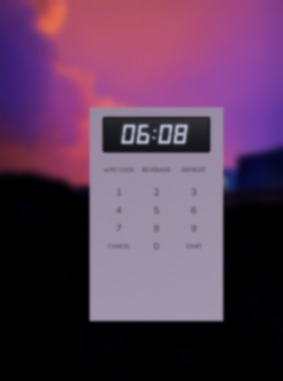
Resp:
6h08
